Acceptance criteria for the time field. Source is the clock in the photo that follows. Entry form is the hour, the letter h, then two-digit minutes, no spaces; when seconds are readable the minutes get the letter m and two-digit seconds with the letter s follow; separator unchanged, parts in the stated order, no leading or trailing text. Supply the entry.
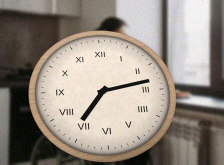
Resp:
7h13
